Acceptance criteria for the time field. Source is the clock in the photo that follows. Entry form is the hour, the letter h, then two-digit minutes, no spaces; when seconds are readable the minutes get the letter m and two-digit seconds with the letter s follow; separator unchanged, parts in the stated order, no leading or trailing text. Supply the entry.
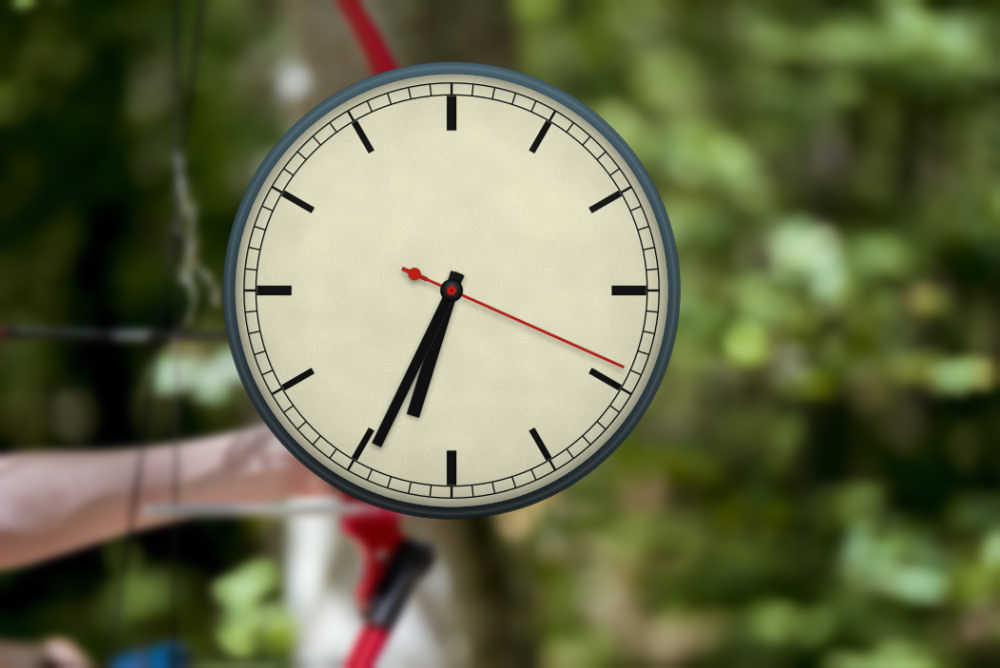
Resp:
6h34m19s
